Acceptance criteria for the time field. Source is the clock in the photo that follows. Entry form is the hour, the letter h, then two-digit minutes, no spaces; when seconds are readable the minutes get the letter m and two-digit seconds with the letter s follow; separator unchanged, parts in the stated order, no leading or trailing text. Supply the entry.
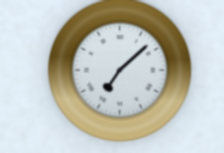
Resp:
7h08
